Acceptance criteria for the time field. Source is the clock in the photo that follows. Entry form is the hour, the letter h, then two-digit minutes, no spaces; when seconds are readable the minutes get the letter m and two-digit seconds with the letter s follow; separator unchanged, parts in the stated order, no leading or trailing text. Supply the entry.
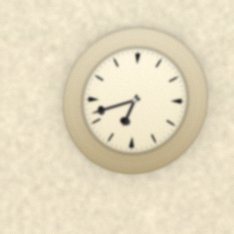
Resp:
6h42
